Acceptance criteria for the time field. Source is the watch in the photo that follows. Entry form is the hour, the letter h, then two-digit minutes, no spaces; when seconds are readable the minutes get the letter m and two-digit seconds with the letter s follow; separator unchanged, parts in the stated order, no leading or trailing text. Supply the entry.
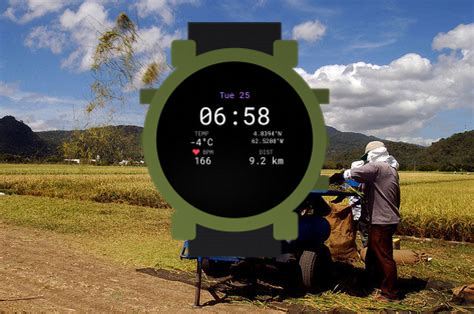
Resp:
6h58
